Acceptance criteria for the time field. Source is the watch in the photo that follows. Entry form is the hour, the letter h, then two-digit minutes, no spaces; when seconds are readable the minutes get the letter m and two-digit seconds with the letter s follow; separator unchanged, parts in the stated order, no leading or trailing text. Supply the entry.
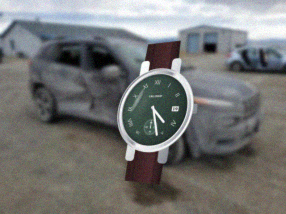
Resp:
4h27
